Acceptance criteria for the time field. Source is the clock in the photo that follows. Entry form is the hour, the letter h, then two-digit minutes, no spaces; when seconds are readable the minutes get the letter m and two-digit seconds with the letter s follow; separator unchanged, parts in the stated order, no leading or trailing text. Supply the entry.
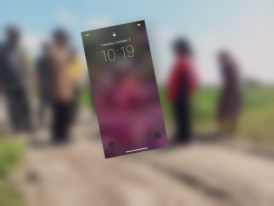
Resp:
10h19
